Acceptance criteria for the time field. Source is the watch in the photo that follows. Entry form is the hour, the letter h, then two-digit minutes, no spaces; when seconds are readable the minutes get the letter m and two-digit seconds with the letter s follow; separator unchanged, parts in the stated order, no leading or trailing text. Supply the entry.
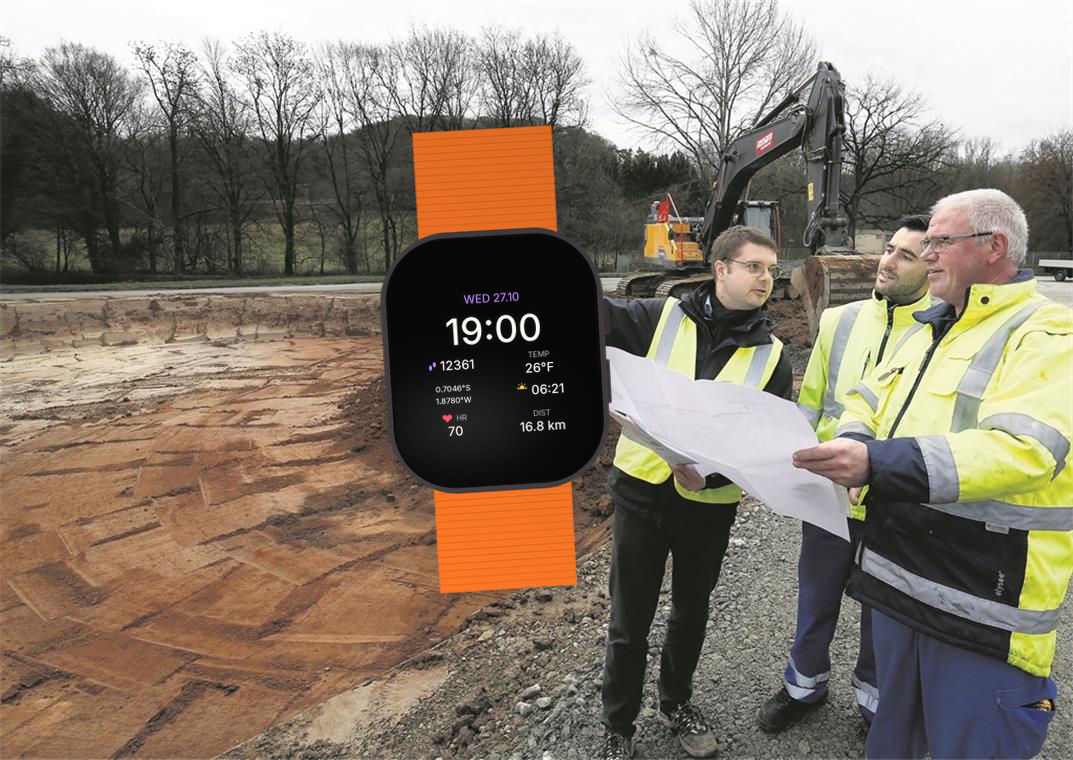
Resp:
19h00
